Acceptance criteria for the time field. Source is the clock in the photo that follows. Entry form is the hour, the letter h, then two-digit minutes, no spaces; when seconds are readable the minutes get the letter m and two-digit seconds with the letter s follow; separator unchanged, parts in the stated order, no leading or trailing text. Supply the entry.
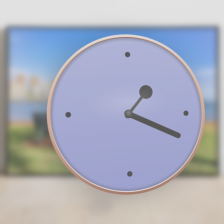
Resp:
1h19
